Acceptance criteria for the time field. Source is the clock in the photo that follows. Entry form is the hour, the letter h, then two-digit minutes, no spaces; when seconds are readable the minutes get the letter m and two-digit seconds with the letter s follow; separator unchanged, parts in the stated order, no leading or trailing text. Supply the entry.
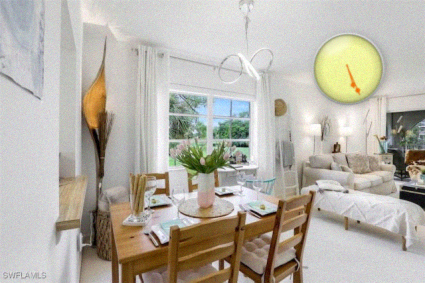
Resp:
5h26
